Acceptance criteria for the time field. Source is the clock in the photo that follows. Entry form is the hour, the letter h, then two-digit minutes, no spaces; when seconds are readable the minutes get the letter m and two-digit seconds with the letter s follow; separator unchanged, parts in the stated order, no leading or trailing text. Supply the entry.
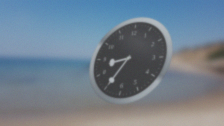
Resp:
8h35
